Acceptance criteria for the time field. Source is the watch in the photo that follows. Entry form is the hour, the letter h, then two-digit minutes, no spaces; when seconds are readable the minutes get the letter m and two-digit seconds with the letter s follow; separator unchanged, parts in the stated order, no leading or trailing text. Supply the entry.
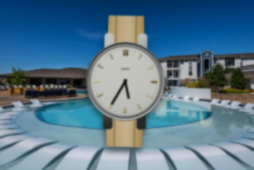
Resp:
5h35
